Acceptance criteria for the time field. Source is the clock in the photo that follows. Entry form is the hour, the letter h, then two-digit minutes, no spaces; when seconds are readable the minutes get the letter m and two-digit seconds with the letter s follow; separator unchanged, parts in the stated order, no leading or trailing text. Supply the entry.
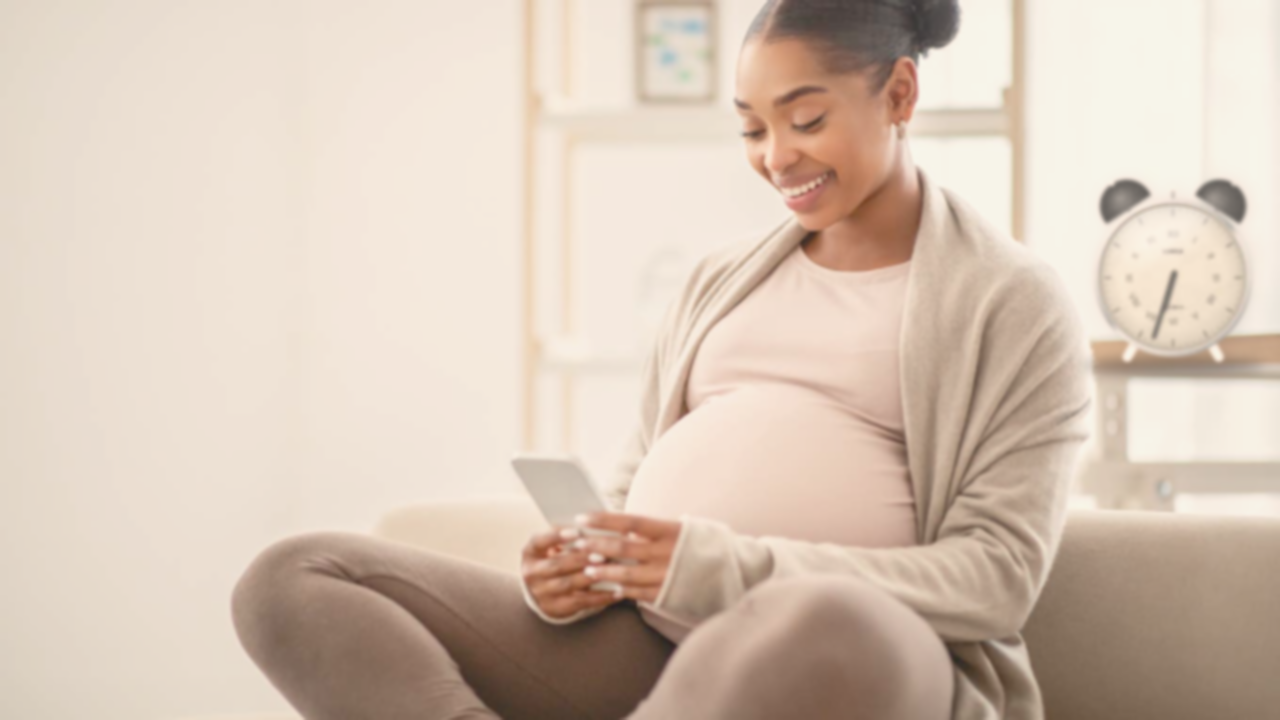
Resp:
6h33
